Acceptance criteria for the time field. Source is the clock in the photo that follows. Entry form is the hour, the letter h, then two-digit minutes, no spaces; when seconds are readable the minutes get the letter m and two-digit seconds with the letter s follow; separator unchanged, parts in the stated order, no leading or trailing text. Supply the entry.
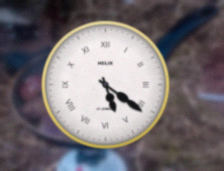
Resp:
5h21
